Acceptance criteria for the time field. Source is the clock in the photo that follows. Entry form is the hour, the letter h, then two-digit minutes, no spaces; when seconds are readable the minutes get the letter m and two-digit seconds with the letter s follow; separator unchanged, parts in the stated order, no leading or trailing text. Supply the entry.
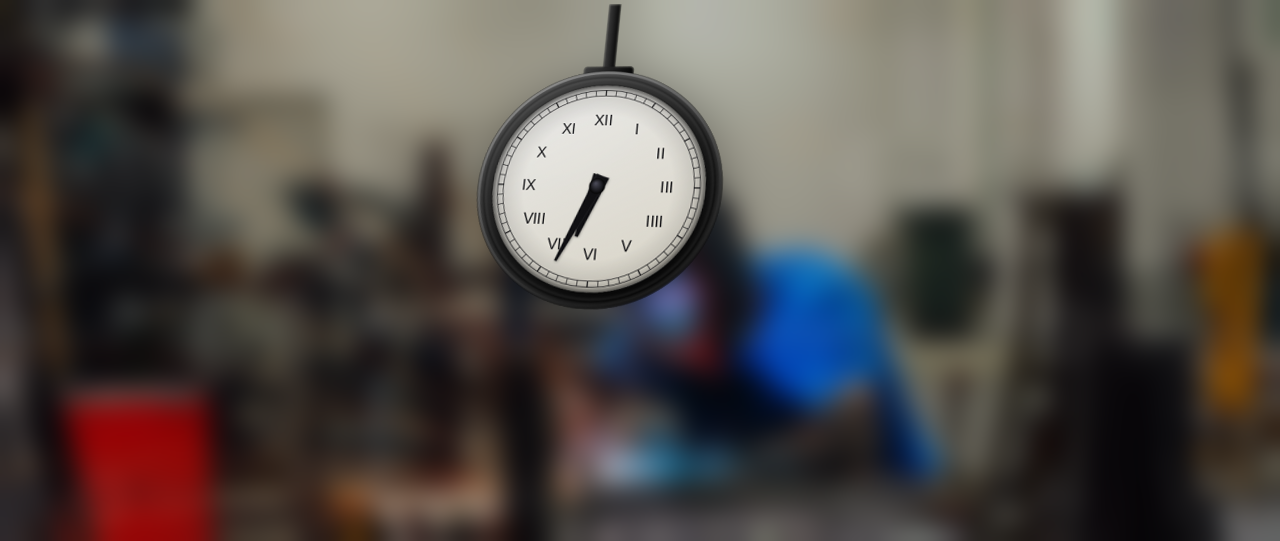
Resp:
6h34
